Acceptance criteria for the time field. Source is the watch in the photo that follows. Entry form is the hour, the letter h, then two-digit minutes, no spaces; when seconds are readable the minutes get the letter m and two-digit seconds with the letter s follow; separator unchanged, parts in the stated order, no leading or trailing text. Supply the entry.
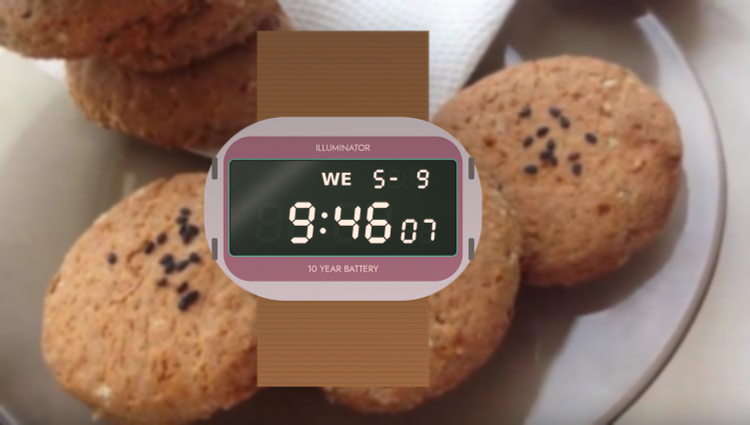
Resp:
9h46m07s
